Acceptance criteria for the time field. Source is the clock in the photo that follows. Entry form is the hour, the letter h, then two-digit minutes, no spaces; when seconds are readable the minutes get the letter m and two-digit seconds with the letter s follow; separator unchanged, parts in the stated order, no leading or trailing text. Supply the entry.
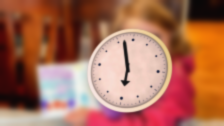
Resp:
5h57
